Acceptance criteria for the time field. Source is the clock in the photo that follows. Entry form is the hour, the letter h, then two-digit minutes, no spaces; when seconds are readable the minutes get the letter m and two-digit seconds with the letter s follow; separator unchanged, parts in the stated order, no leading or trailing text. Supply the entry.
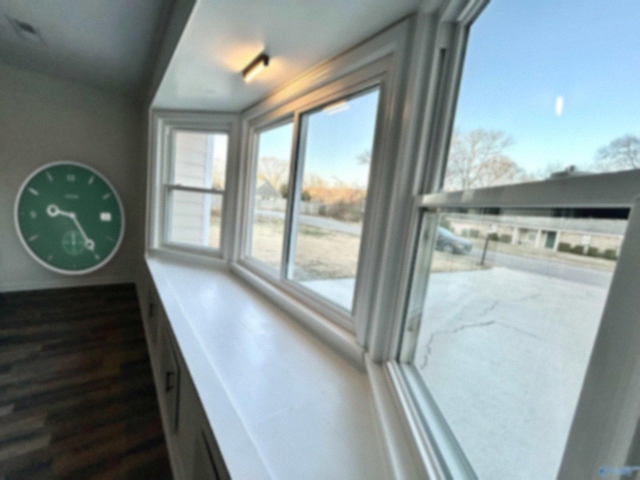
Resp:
9h25
